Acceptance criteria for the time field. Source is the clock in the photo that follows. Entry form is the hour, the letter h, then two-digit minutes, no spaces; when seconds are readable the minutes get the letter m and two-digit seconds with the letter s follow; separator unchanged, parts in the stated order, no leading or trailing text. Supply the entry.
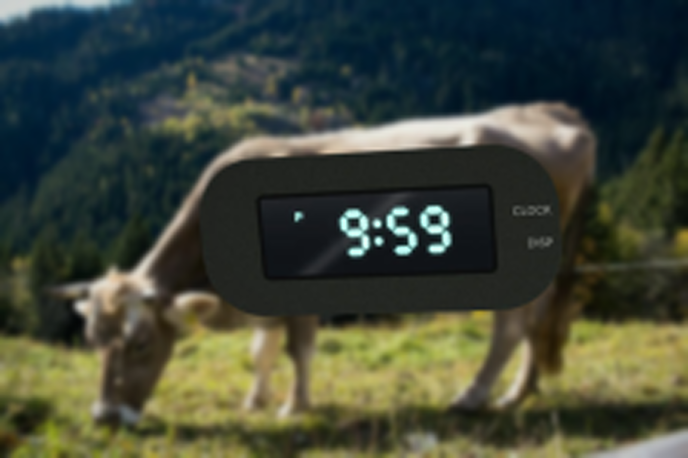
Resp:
9h59
